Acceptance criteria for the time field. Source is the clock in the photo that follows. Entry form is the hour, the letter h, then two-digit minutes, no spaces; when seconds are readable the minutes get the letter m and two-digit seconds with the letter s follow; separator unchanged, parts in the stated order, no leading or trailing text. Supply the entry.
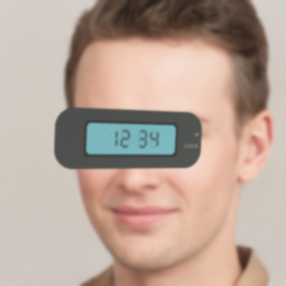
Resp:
12h34
